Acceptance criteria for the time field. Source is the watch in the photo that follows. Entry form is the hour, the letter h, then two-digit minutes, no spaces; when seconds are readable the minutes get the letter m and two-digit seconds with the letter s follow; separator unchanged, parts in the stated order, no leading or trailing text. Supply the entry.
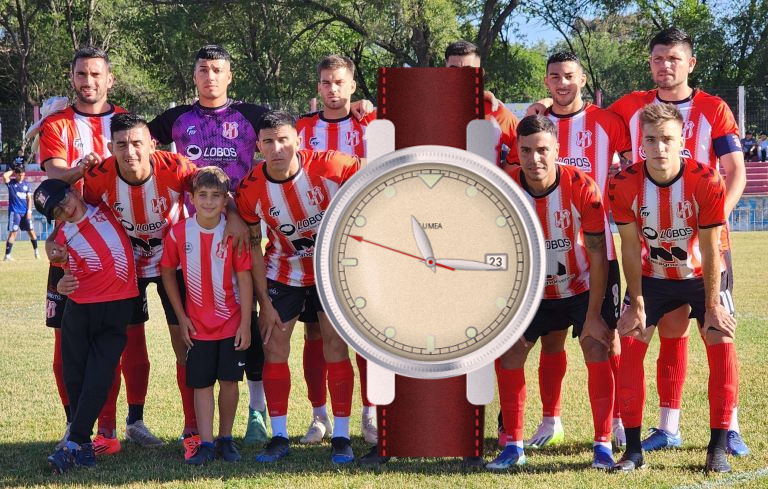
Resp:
11h15m48s
